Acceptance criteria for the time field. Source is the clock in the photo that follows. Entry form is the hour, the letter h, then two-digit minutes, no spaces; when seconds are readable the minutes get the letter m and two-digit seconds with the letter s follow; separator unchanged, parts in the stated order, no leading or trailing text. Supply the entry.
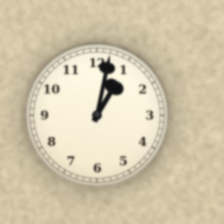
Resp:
1h02
